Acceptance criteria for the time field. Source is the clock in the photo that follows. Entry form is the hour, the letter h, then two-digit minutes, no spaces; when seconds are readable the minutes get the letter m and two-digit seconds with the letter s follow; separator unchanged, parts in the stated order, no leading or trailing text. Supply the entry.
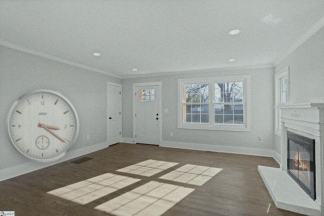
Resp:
3h21
